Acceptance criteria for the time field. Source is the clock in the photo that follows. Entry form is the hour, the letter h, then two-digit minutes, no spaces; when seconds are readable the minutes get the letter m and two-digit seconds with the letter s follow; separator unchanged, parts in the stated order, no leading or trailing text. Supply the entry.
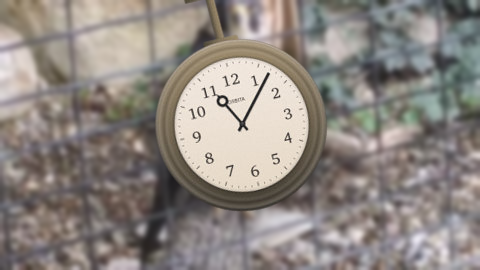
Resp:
11h07
